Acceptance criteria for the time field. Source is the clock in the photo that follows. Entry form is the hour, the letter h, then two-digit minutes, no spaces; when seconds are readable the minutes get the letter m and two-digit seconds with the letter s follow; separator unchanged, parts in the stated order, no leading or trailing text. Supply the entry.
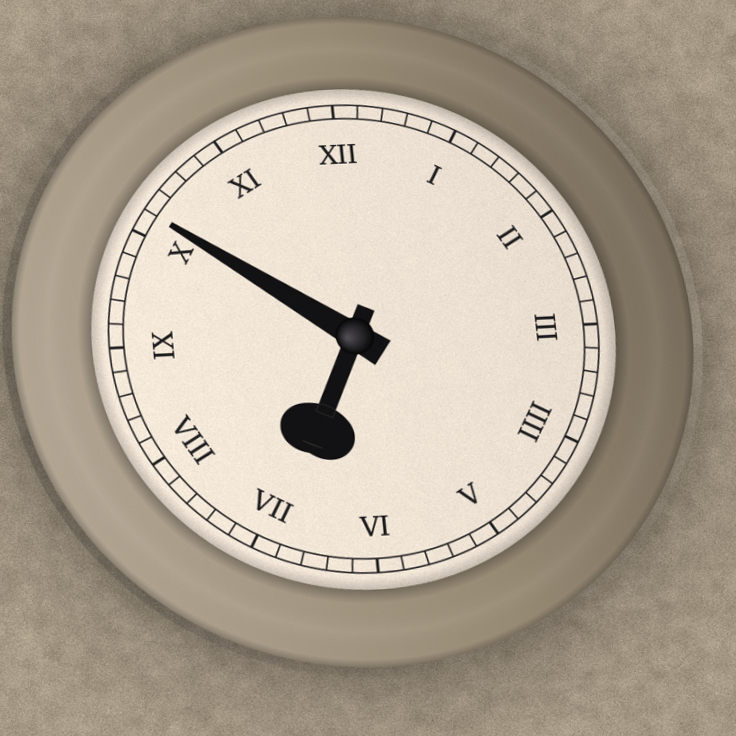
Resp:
6h51
